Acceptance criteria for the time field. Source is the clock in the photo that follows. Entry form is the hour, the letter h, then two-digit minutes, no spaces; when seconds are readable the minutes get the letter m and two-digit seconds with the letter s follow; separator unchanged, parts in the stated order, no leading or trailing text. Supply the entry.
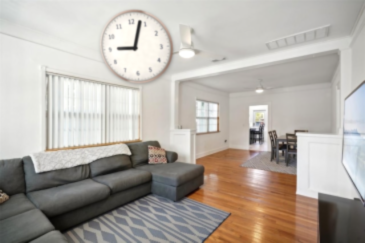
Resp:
9h03
